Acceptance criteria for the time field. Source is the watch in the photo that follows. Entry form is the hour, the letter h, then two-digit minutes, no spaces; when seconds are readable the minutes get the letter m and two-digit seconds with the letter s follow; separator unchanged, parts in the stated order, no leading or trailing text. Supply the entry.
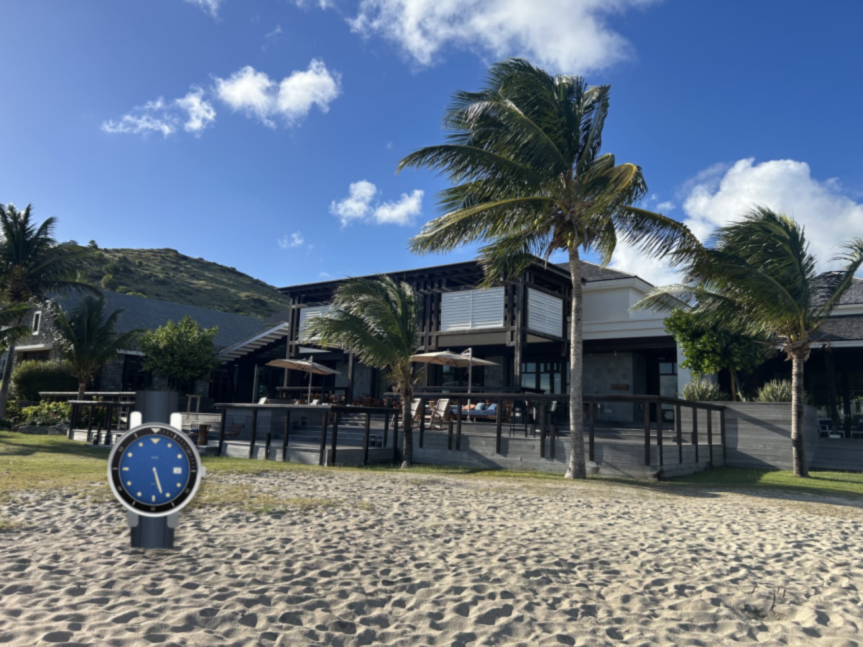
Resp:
5h27
